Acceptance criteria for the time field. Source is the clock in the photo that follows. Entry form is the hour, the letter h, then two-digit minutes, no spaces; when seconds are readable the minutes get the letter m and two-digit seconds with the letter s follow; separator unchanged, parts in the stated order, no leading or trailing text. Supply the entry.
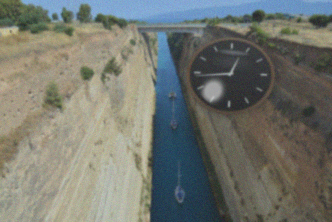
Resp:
12h44
